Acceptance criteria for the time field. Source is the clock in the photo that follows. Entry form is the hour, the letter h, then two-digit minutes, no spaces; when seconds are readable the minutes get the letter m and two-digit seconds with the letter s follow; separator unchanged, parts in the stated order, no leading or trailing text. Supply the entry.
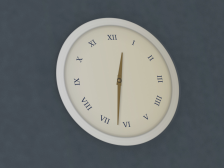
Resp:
12h32
